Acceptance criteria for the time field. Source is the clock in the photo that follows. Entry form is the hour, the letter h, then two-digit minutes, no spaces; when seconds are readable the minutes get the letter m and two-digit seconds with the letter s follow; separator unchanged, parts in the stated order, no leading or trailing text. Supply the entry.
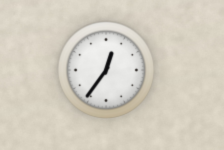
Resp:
12h36
